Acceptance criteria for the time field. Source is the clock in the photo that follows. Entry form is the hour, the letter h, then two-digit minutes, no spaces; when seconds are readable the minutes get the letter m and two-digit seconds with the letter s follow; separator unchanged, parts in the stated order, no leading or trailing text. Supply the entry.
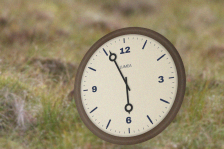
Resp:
5h56
